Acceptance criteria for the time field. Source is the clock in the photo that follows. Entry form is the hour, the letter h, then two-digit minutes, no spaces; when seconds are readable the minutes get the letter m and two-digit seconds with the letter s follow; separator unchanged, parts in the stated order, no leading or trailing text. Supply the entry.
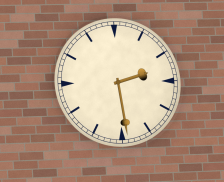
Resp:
2h29
